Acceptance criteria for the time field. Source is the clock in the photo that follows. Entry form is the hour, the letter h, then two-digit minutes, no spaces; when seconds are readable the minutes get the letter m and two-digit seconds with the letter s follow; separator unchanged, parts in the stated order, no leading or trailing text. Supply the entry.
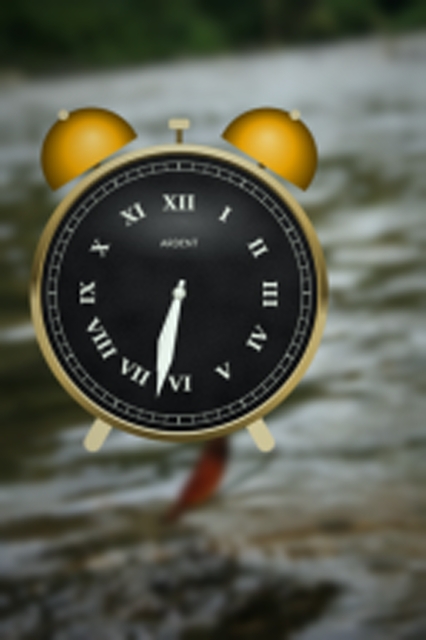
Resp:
6h32
